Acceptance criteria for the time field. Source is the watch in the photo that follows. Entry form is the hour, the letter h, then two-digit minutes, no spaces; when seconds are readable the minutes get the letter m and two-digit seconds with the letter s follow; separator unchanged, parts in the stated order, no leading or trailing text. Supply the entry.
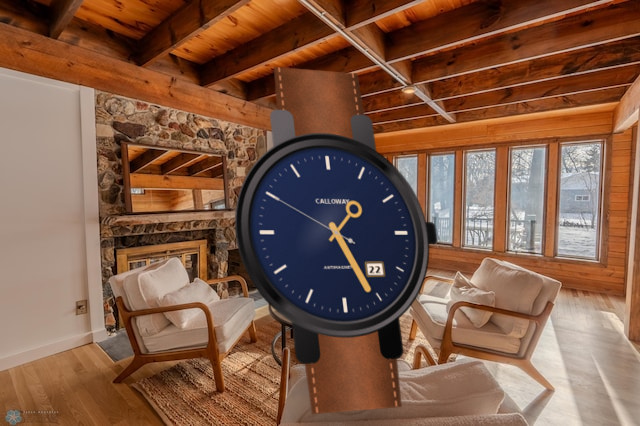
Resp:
1h25m50s
